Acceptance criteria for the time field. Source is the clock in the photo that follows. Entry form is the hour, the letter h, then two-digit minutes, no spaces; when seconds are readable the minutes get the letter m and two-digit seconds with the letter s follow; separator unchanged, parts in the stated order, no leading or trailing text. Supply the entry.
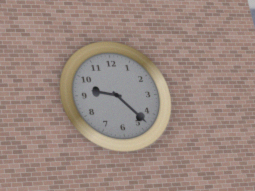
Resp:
9h23
